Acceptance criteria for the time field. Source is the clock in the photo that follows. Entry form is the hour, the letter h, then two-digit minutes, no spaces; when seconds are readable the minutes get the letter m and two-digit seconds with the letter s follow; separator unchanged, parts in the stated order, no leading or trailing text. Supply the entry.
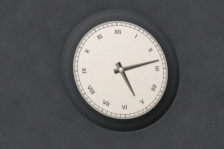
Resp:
5h13
